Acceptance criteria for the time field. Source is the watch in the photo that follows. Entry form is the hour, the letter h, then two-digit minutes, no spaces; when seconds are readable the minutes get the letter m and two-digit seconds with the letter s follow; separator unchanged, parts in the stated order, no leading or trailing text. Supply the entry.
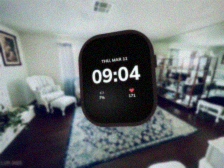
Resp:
9h04
